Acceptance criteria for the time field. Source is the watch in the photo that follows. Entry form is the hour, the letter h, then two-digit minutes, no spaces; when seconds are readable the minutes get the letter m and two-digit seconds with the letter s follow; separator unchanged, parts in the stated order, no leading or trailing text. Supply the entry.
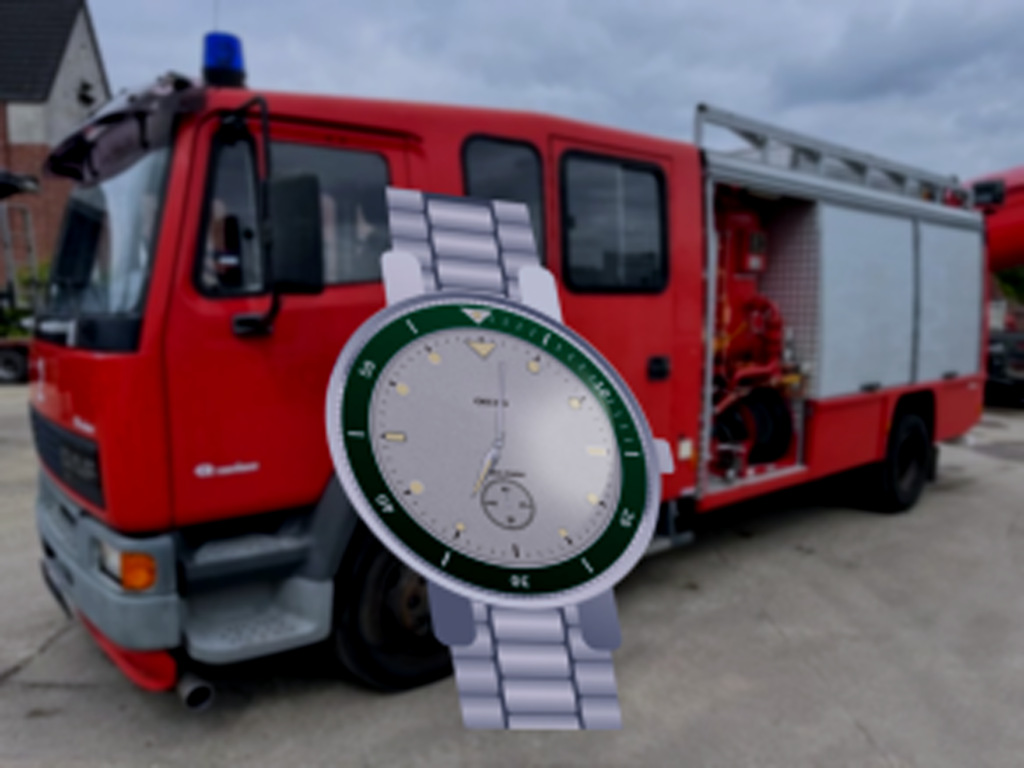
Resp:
7h02
